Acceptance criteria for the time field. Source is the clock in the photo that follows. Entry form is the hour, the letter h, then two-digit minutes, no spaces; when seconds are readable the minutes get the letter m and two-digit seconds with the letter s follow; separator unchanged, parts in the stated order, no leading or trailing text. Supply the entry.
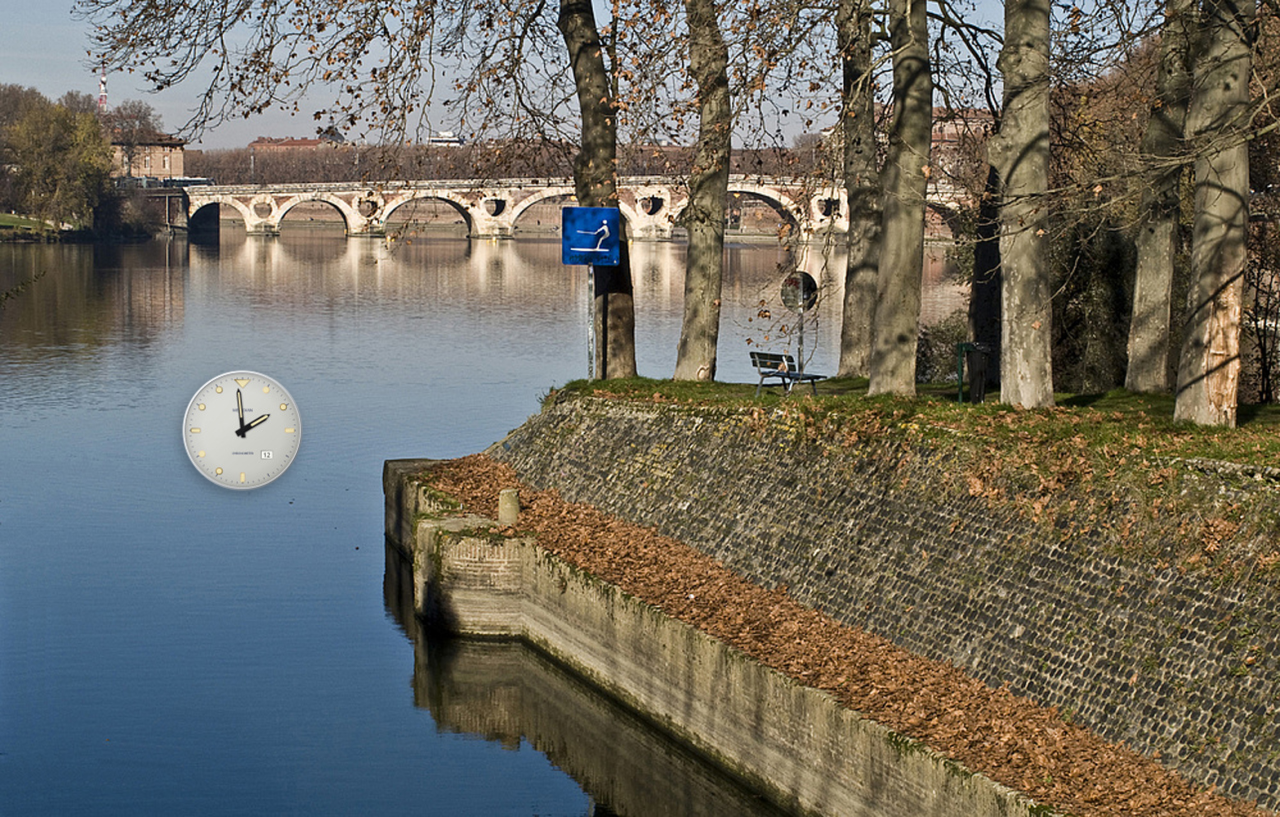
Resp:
1h59
